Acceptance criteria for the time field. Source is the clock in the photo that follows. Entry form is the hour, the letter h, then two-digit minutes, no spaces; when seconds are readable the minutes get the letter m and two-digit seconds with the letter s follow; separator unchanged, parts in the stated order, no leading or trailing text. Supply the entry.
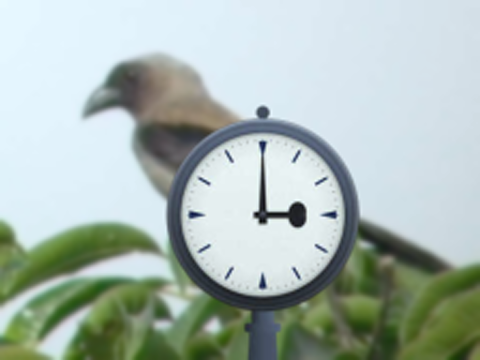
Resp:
3h00
